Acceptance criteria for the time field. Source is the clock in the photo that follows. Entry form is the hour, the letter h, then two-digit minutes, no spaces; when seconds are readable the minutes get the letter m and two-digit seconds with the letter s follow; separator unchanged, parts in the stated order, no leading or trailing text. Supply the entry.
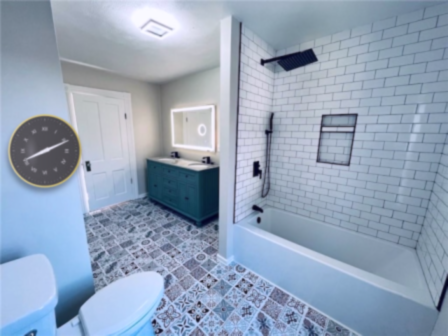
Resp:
8h11
